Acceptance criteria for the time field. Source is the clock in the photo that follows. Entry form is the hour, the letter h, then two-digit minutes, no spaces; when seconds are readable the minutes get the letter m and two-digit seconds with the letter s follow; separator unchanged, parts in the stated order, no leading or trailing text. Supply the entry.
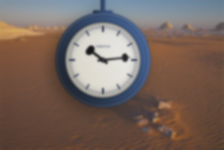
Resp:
10h14
